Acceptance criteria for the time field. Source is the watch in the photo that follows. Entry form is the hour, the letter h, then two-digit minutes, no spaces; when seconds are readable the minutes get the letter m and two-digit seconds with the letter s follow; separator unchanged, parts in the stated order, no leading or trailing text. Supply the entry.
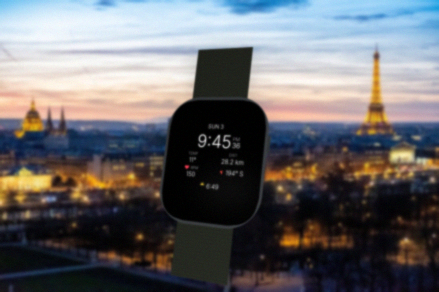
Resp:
9h45
